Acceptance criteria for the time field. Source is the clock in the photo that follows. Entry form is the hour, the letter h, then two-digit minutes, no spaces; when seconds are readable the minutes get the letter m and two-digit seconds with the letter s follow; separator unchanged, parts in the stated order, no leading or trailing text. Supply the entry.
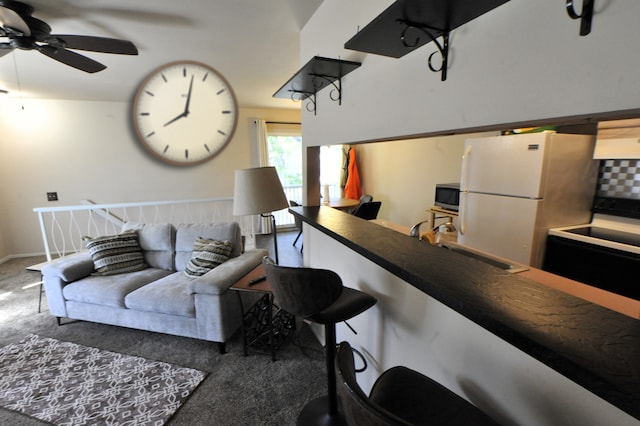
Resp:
8h02
